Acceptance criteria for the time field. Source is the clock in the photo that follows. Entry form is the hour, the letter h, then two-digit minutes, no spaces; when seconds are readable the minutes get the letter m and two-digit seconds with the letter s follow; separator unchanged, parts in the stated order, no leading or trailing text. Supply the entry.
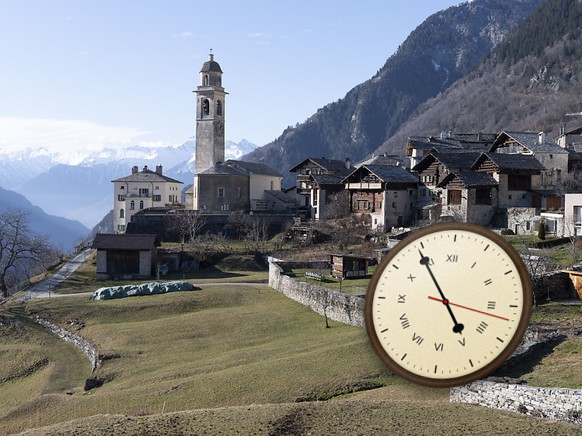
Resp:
4h54m17s
